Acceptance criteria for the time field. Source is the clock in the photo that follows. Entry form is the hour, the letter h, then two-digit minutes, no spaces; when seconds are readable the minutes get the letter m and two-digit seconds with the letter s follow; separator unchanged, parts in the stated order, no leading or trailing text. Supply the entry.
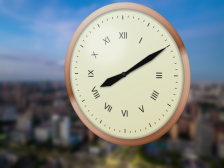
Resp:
8h10
